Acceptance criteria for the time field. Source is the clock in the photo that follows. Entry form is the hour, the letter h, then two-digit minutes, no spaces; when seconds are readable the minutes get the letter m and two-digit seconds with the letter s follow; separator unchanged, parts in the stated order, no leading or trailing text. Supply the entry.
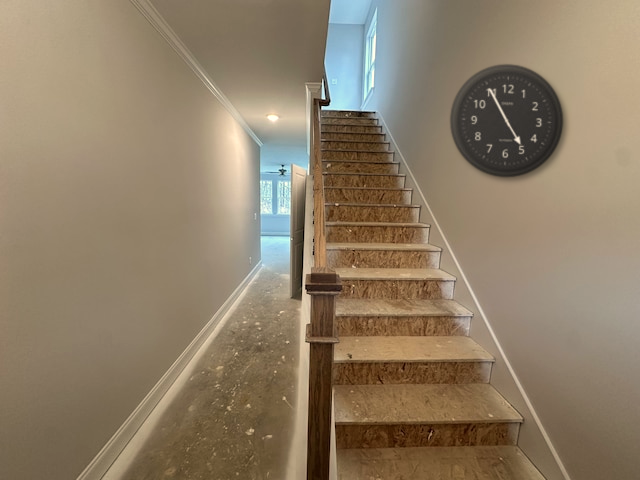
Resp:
4h55
